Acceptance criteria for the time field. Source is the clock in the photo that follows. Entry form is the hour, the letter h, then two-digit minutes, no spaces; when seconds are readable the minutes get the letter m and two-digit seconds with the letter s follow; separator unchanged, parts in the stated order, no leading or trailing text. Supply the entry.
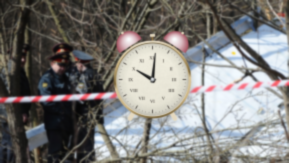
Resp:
10h01
